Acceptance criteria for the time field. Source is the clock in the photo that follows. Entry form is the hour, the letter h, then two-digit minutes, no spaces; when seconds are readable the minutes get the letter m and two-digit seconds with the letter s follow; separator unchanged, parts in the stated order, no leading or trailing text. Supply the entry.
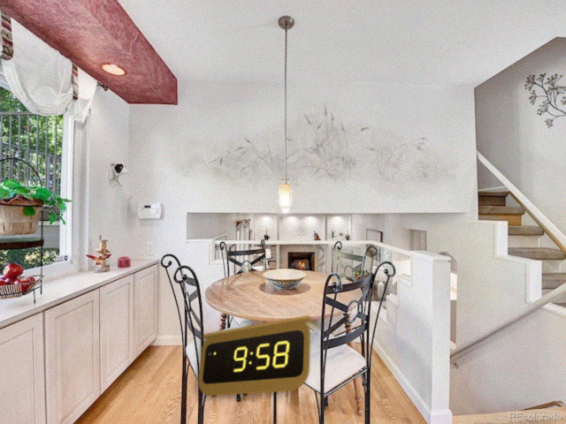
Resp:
9h58
